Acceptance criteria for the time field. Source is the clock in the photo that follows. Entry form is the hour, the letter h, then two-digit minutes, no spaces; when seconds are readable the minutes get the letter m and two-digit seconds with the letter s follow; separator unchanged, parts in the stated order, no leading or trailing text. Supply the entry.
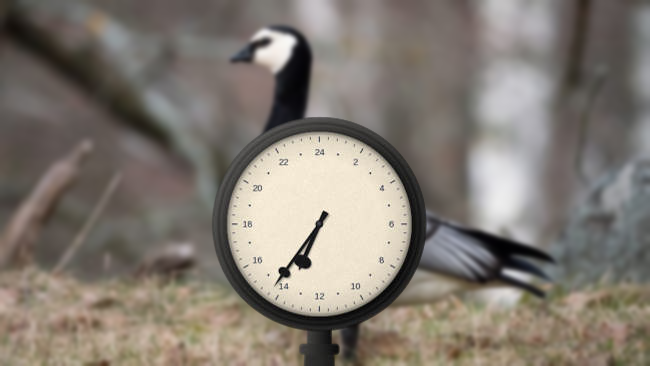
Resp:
13h36
